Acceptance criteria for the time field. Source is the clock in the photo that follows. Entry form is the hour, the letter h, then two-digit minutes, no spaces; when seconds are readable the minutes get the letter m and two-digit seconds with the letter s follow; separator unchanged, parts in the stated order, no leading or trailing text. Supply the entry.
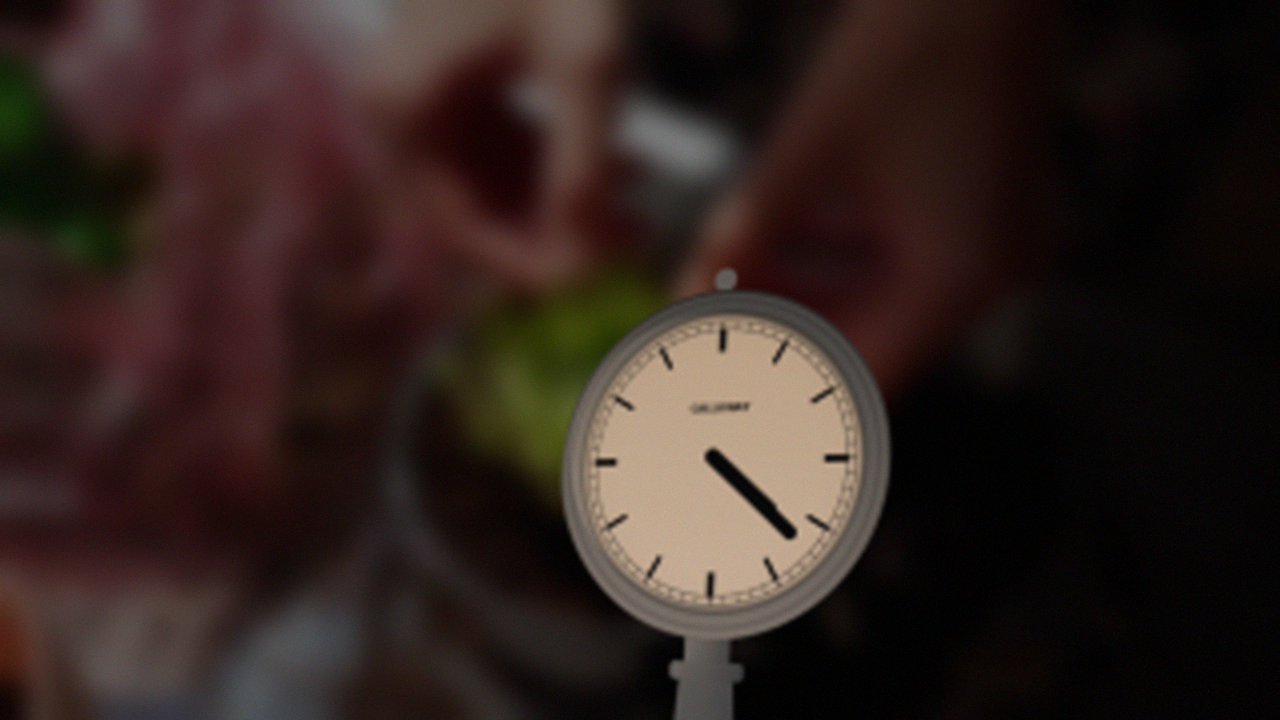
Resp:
4h22
